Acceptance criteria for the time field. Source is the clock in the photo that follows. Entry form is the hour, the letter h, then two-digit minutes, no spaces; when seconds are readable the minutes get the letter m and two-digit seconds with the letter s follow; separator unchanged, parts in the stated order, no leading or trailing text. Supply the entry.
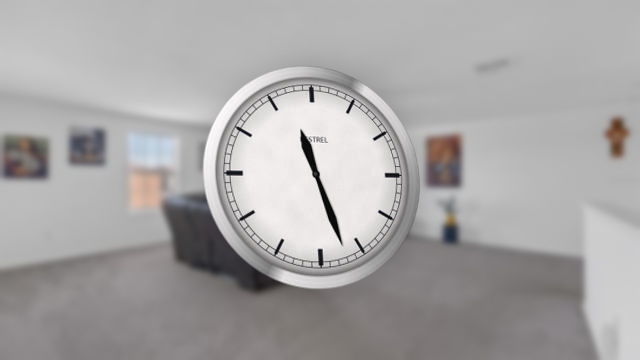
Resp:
11h27
